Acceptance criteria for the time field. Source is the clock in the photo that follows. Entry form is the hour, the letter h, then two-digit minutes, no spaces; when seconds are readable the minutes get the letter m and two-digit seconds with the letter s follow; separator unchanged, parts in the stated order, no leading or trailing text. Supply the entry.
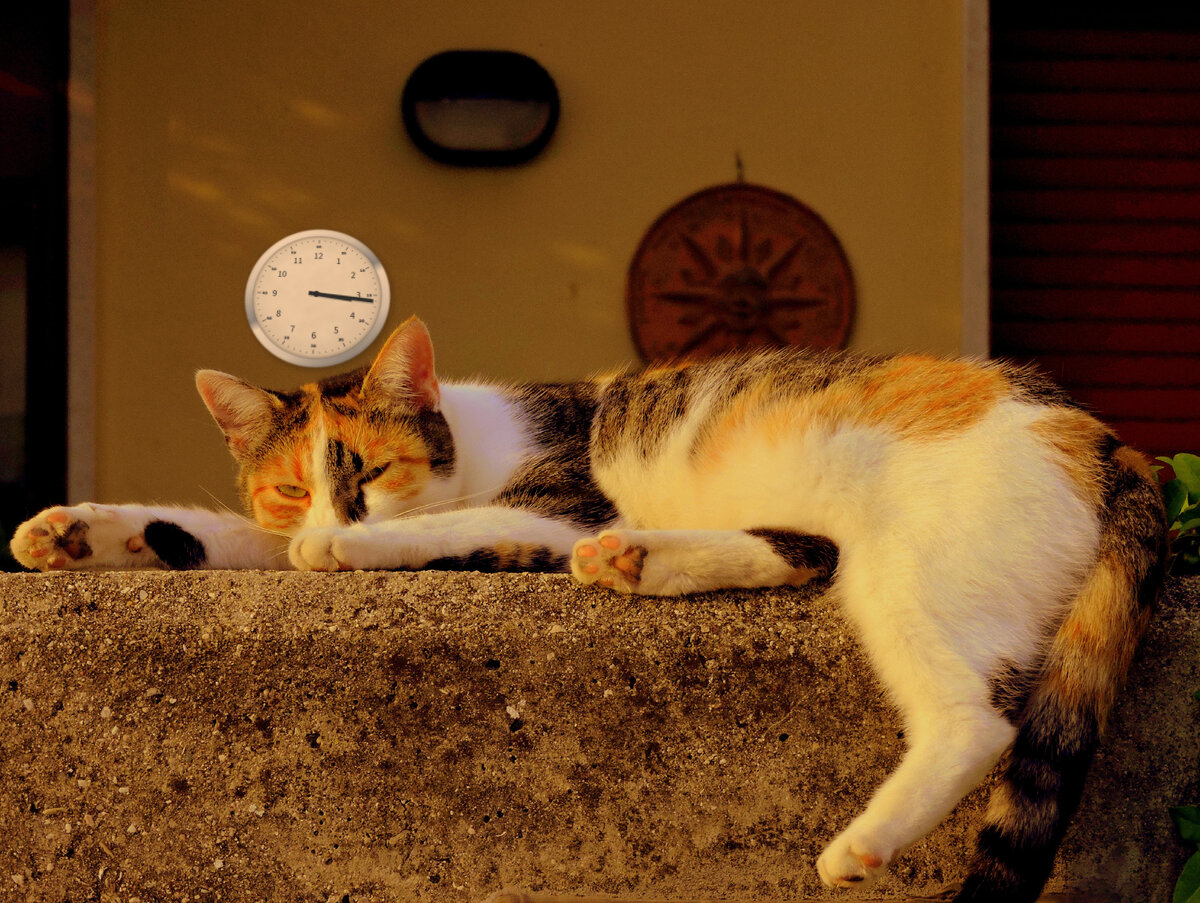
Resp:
3h16
